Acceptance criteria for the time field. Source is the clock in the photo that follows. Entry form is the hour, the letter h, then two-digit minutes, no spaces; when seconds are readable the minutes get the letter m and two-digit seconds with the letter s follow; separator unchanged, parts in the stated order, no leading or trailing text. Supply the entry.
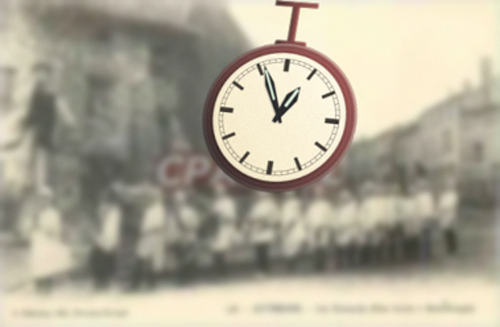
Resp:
12h56
